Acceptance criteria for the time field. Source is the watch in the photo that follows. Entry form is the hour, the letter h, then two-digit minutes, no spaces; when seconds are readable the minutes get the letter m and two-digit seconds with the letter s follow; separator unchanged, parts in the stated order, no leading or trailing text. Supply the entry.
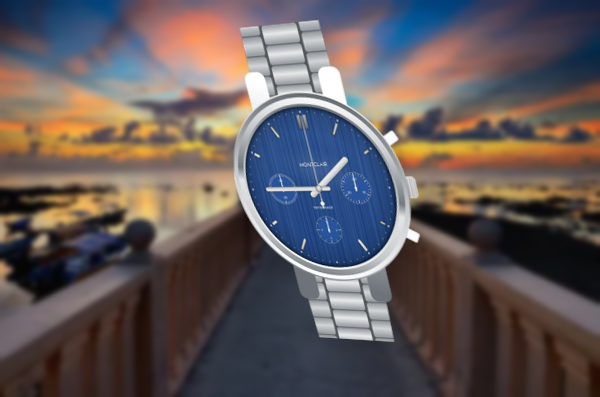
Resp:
1h45
